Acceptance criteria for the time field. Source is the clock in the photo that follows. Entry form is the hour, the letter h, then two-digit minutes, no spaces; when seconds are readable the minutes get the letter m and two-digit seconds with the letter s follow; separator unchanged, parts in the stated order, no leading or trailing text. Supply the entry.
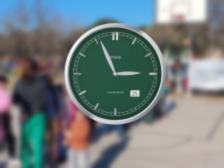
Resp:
2h56
